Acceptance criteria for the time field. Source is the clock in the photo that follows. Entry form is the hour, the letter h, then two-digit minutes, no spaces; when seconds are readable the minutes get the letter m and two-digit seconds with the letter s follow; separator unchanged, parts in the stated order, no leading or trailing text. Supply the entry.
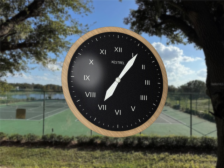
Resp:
7h06
